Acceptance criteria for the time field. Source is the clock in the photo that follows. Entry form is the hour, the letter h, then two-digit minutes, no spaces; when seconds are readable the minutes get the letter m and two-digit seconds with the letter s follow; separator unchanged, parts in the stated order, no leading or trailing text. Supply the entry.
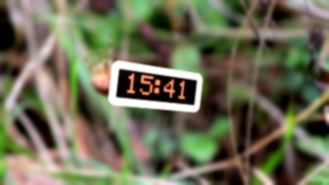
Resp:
15h41
